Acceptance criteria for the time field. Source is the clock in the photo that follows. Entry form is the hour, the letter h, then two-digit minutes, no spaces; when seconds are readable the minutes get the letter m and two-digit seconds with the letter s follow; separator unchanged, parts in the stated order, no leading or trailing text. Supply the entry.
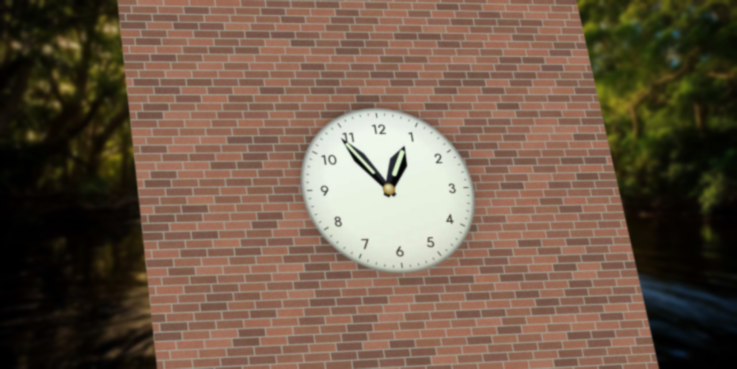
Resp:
12h54
